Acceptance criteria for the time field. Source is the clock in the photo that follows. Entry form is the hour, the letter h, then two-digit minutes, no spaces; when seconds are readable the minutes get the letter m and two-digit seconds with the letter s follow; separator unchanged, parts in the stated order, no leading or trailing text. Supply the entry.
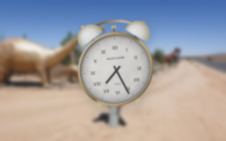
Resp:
7h26
